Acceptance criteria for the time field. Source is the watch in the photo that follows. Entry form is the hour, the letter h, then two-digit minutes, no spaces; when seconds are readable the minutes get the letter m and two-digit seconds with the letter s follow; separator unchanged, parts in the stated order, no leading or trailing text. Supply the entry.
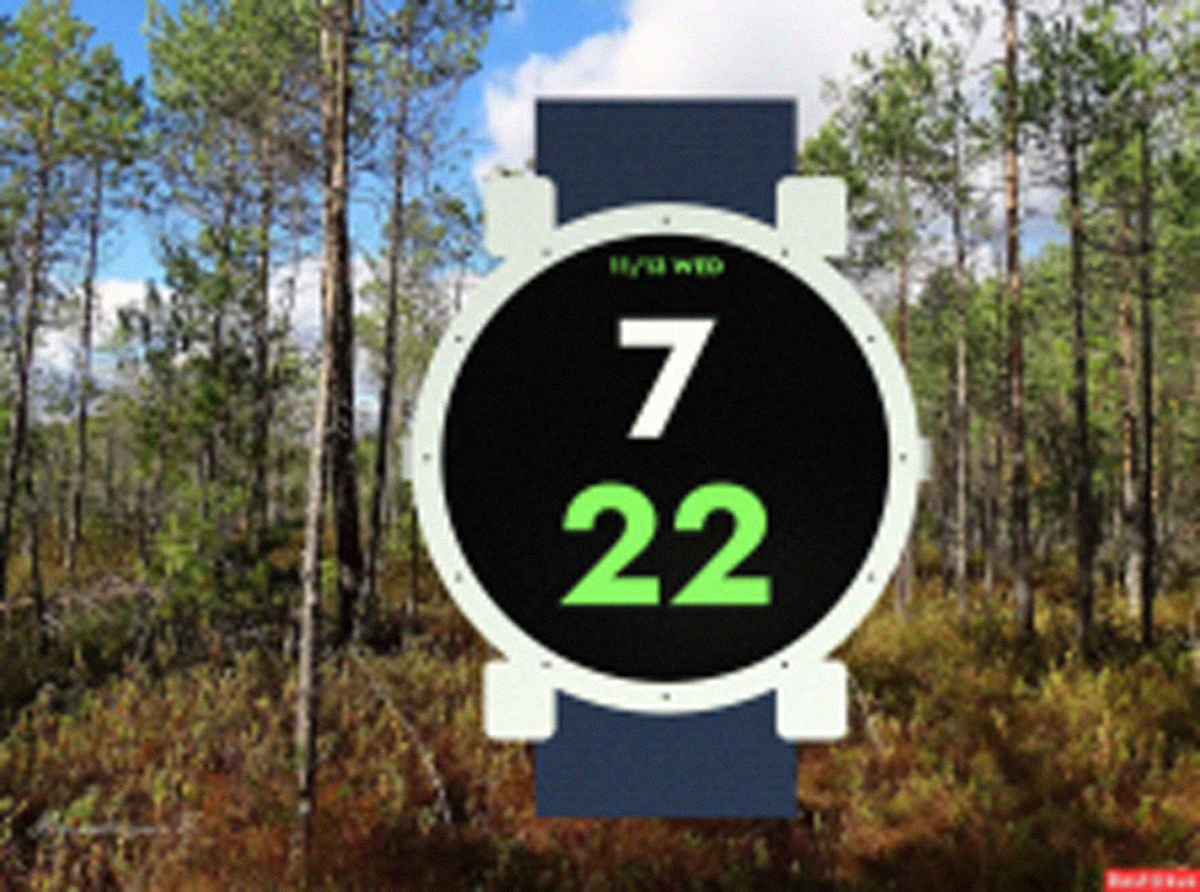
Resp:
7h22
